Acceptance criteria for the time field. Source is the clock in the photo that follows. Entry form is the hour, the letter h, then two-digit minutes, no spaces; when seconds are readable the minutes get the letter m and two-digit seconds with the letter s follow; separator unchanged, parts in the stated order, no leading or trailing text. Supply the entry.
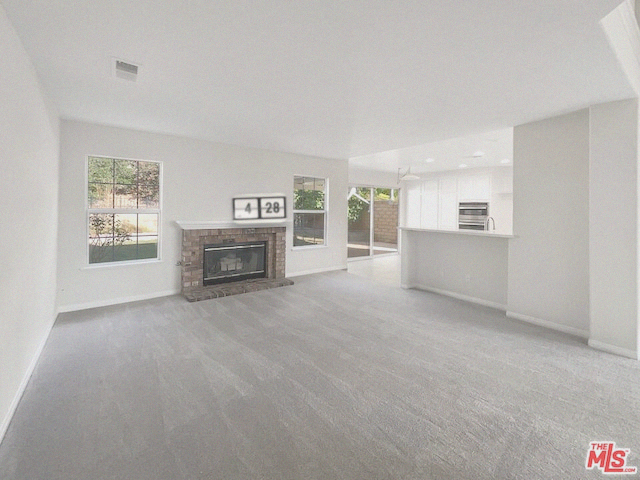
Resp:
4h28
